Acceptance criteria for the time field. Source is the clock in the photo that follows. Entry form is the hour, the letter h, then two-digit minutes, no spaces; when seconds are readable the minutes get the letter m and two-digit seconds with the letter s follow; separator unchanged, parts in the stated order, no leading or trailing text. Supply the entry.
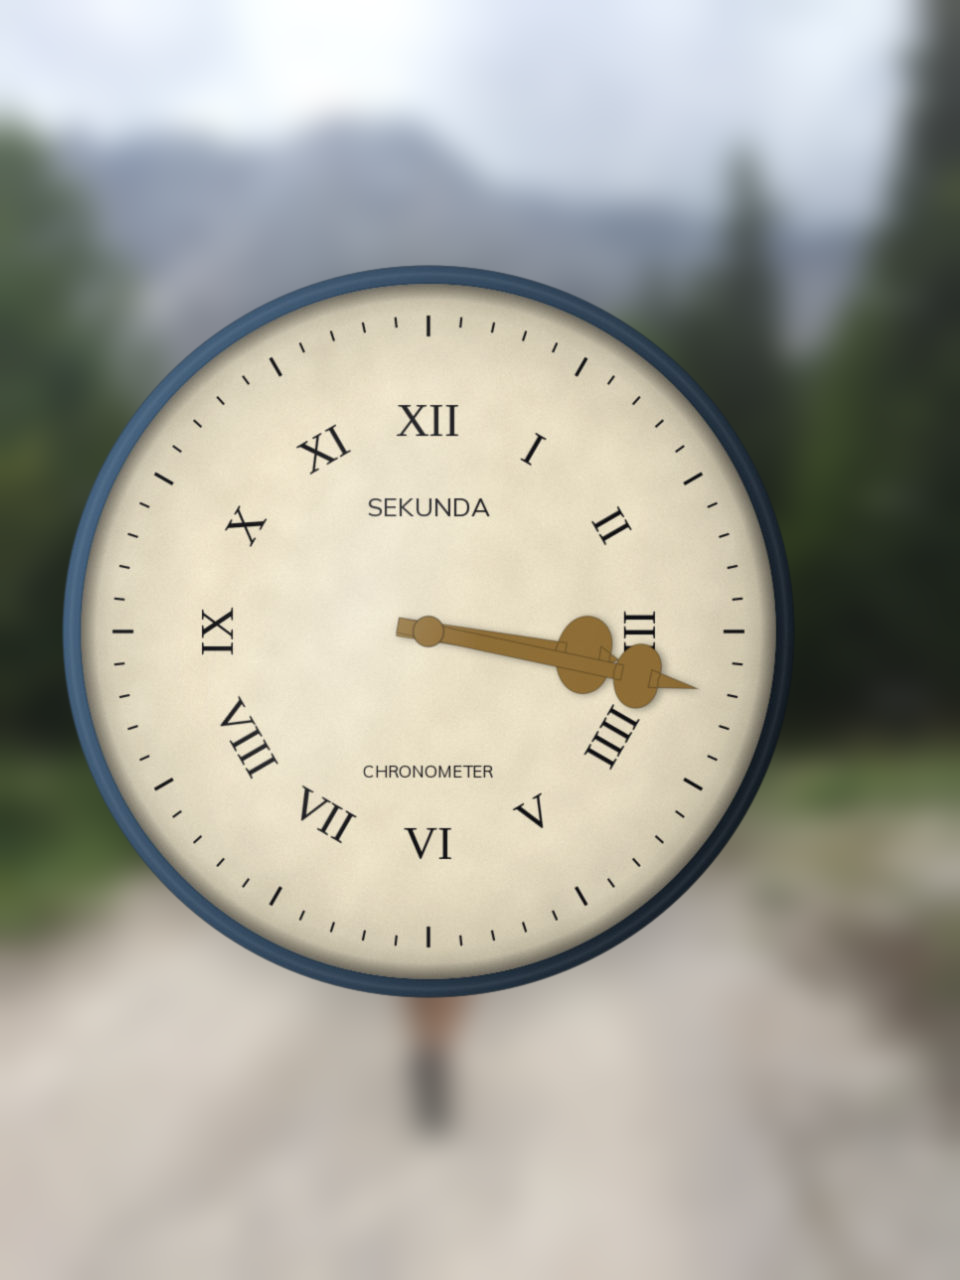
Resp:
3h17
